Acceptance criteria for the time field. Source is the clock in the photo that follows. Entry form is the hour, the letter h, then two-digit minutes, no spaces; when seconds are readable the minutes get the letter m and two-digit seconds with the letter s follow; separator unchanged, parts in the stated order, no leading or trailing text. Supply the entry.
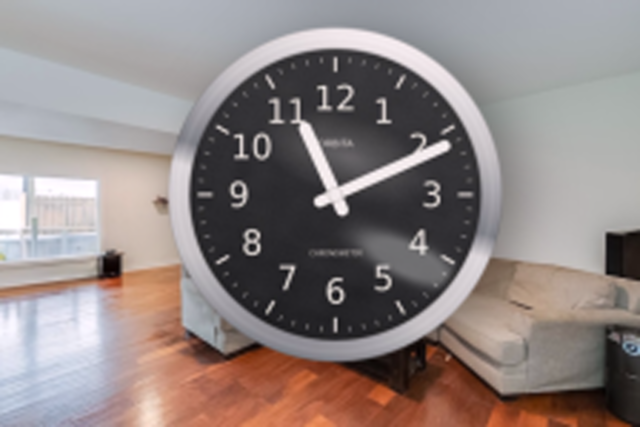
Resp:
11h11
